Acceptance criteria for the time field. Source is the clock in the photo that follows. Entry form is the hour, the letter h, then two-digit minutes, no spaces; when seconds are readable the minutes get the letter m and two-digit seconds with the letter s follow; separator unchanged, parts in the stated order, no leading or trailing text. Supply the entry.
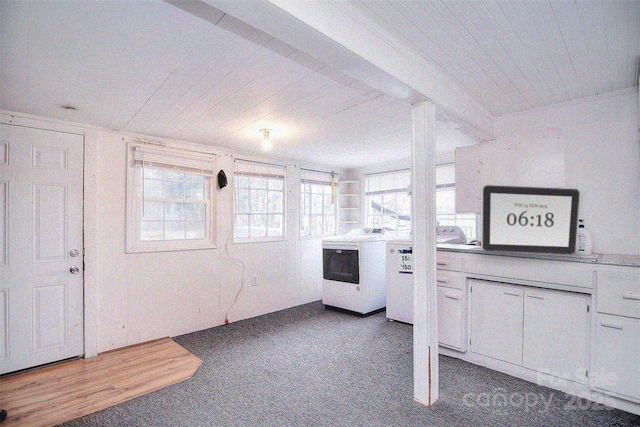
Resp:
6h18
